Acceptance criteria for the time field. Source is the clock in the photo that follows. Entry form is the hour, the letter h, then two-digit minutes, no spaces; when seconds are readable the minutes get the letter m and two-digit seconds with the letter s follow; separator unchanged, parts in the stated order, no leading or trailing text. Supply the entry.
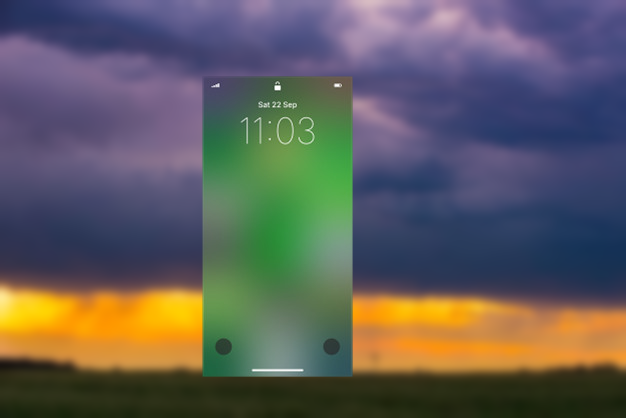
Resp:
11h03
